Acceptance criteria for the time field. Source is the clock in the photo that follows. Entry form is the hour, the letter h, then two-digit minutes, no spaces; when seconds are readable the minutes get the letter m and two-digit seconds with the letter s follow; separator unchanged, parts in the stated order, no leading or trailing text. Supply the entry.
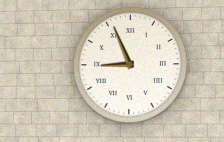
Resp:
8h56
